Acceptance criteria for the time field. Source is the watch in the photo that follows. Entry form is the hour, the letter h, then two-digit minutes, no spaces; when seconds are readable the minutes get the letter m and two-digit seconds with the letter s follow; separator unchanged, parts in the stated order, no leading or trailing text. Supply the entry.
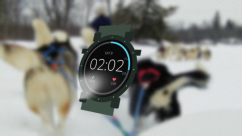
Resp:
2h02
